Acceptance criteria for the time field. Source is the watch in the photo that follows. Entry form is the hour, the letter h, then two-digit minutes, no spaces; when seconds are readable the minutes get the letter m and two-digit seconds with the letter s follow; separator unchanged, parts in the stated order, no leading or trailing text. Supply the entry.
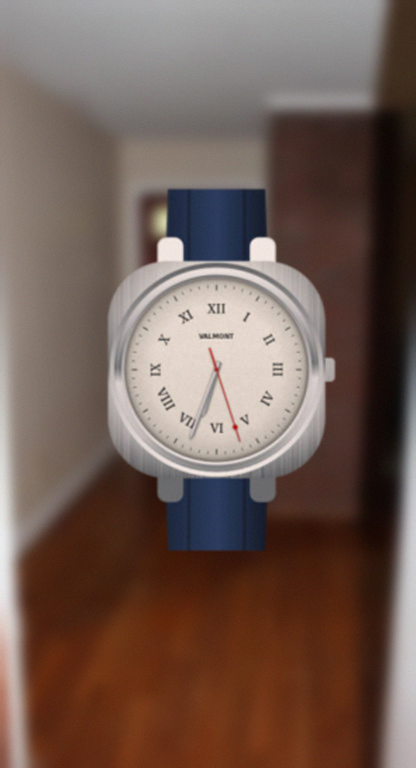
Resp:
6h33m27s
